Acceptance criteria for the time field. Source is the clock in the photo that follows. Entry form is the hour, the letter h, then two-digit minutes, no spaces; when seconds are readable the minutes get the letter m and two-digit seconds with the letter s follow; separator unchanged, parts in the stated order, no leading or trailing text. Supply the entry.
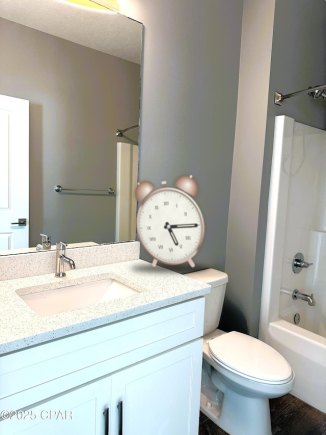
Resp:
5h15
